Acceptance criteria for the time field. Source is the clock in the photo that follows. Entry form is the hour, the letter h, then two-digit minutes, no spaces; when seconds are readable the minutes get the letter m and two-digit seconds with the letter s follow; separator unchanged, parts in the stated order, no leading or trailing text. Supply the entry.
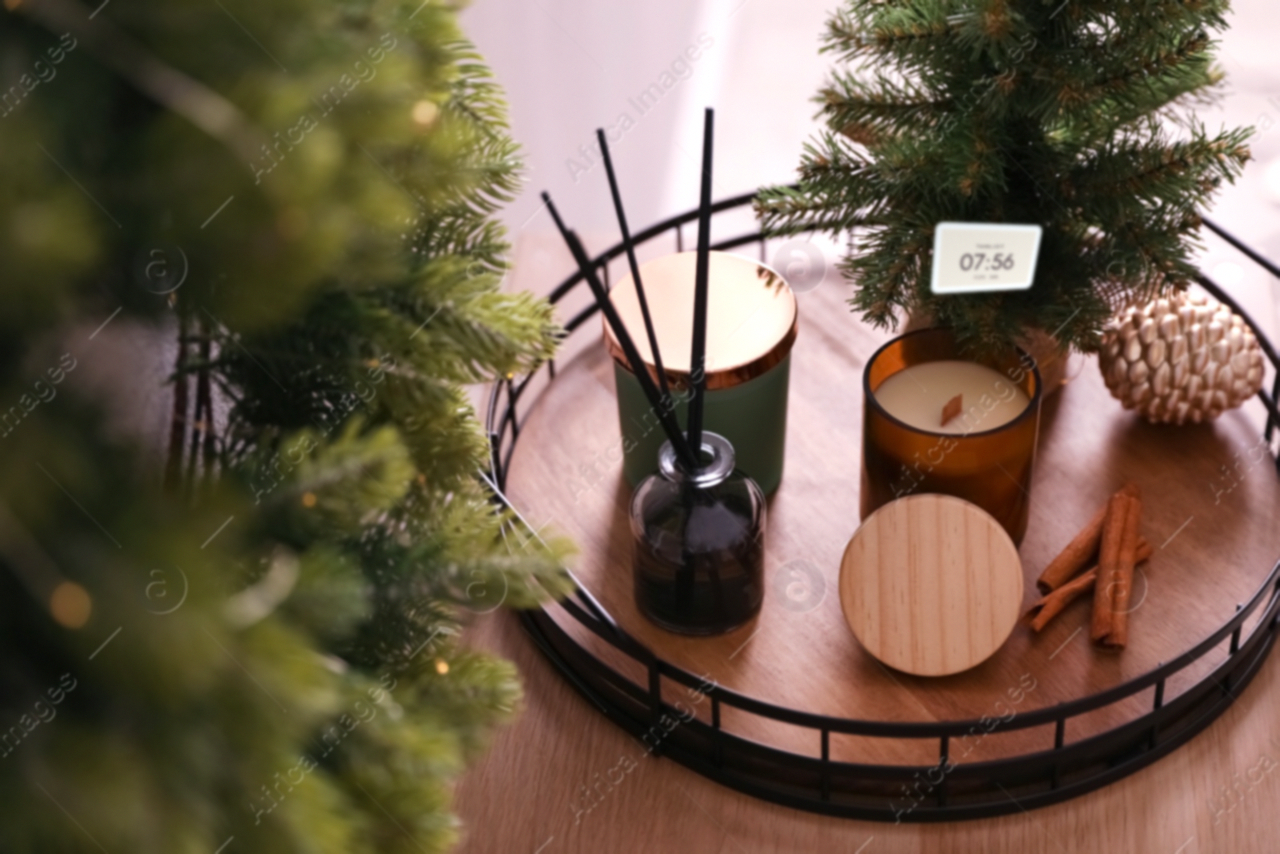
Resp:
7h56
